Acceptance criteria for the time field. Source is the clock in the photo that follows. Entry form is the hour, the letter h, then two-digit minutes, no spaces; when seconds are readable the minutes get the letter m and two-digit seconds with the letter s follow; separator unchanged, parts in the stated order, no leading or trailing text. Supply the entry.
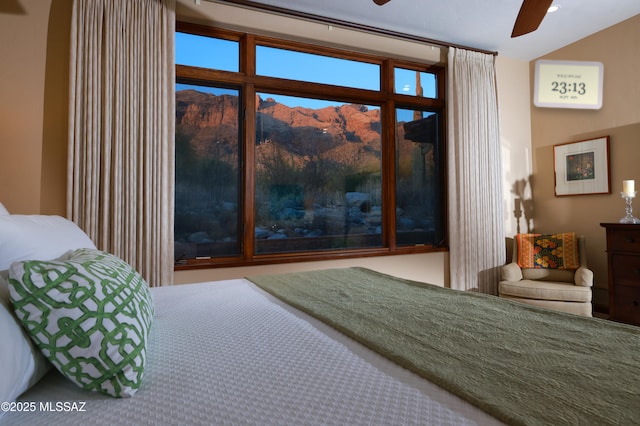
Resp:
23h13
